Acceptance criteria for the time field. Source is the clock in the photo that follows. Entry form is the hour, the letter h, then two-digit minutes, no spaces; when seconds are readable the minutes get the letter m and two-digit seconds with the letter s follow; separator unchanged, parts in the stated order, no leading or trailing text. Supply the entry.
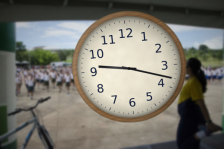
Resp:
9h18
